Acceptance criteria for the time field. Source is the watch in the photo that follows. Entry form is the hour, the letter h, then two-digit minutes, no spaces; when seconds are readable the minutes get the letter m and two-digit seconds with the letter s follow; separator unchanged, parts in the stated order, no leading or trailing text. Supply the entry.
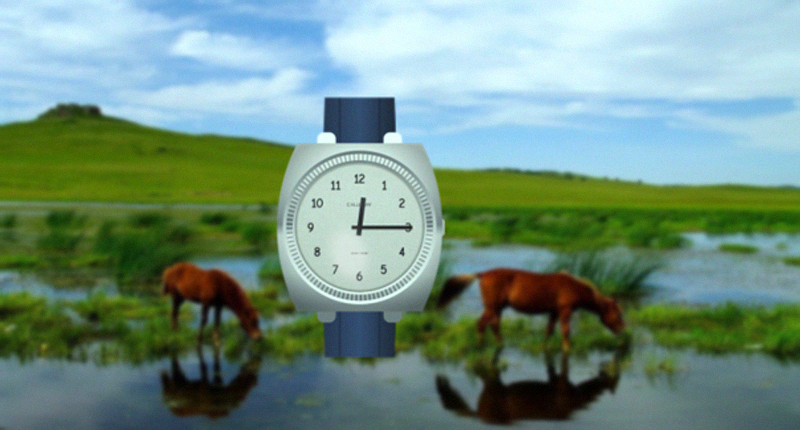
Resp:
12h15
